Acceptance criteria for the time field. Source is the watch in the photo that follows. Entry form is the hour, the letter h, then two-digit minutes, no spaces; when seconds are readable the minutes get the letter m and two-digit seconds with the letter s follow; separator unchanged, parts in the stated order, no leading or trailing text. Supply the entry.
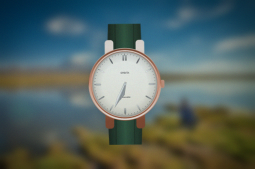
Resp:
6h34
